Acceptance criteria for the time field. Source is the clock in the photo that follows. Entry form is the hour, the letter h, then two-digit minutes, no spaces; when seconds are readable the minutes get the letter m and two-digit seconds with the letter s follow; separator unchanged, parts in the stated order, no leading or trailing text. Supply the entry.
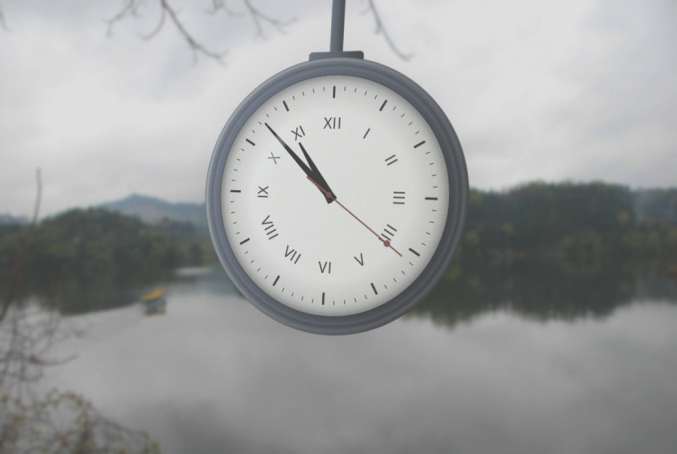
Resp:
10h52m21s
